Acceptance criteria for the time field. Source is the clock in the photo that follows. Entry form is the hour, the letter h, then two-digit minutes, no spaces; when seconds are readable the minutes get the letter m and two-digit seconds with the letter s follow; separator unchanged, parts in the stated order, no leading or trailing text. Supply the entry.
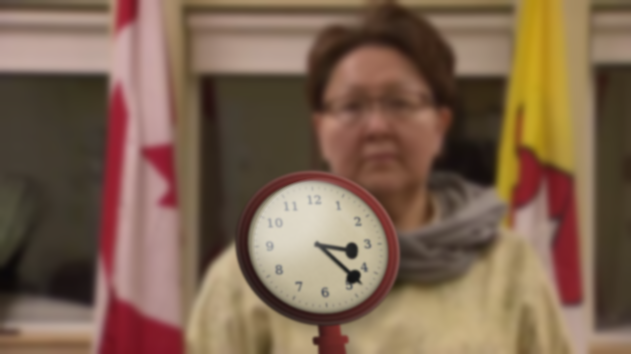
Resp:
3h23
